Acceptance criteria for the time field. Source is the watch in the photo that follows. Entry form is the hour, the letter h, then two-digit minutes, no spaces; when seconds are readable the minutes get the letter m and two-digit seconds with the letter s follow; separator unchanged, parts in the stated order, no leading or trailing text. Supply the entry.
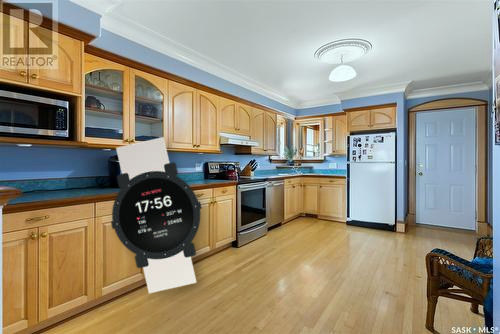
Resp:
17h56
